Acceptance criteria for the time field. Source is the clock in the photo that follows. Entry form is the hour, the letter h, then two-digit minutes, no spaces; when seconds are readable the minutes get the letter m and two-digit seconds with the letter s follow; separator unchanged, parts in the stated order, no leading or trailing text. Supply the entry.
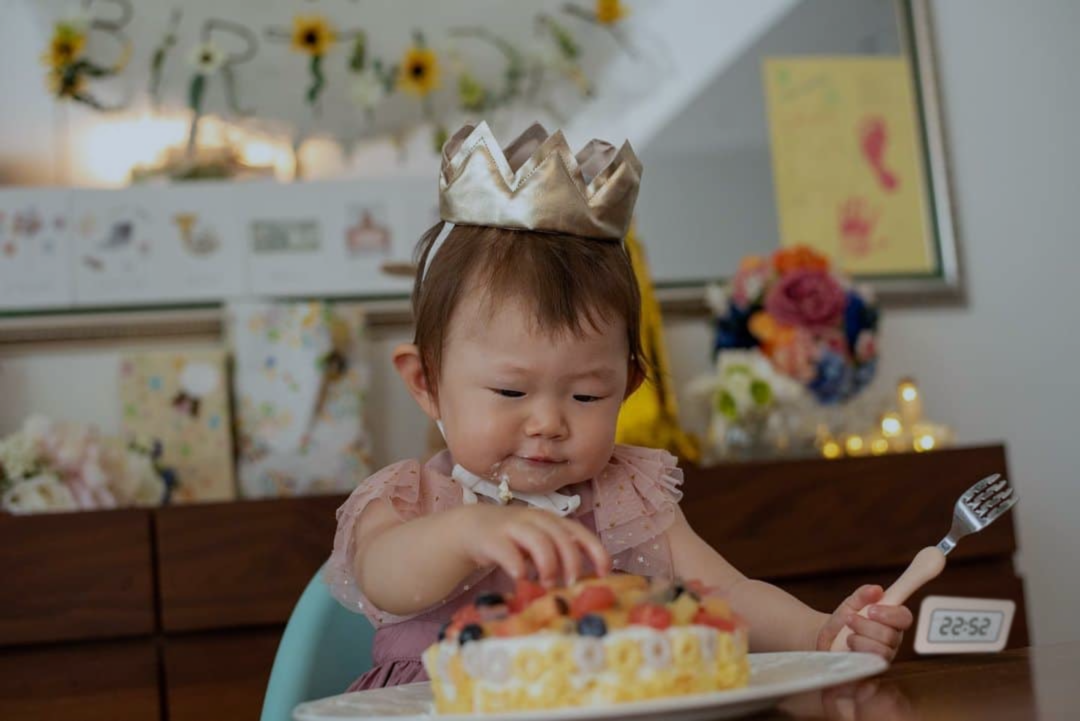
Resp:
22h52
